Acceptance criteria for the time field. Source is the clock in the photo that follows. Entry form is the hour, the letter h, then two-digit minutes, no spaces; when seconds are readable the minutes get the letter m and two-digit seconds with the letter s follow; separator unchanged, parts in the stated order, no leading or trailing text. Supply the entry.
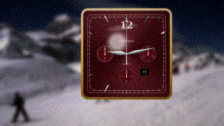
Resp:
9h13
